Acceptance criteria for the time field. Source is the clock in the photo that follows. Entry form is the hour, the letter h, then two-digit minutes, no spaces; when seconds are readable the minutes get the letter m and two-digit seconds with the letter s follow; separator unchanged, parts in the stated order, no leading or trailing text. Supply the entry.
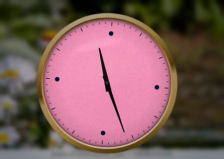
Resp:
11h26
